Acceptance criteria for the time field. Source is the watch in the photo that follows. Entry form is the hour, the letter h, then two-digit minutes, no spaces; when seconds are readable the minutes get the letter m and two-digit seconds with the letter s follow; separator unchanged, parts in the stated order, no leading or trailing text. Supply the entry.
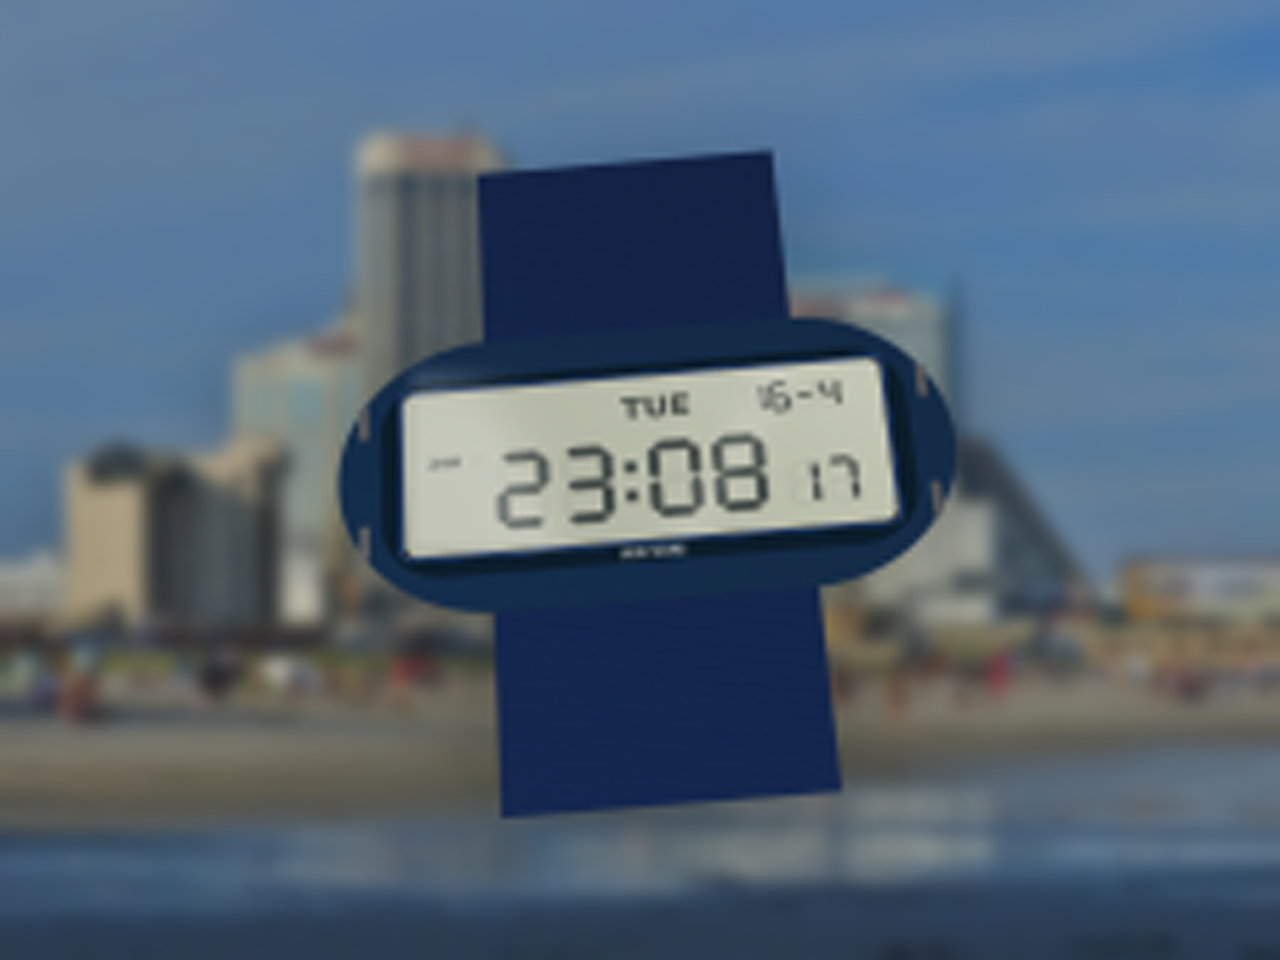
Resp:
23h08m17s
